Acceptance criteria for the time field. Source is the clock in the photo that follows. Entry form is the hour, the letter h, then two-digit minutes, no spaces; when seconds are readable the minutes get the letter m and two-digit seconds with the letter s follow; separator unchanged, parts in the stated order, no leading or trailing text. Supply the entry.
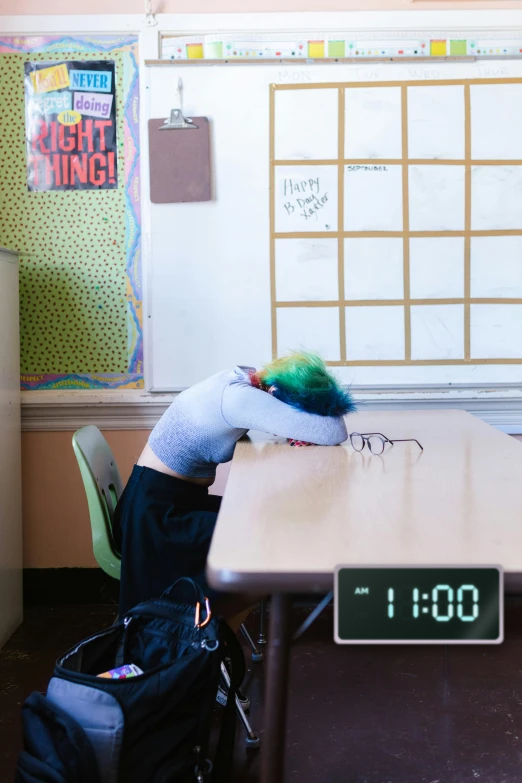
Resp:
11h00
